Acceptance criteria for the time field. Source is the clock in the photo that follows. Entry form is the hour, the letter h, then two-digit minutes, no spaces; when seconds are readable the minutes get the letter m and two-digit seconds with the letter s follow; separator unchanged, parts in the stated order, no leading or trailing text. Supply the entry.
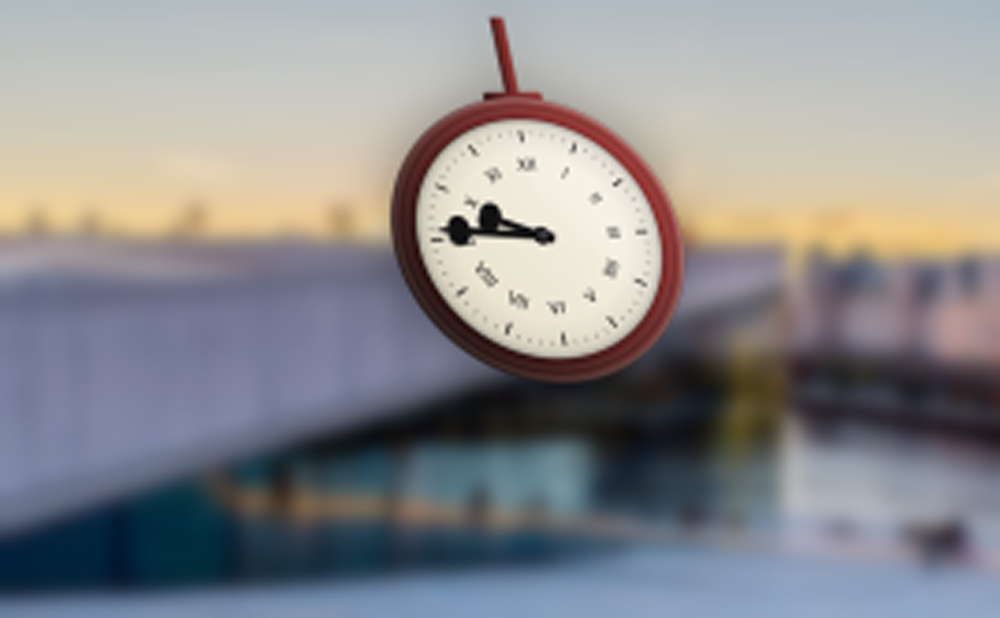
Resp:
9h46
